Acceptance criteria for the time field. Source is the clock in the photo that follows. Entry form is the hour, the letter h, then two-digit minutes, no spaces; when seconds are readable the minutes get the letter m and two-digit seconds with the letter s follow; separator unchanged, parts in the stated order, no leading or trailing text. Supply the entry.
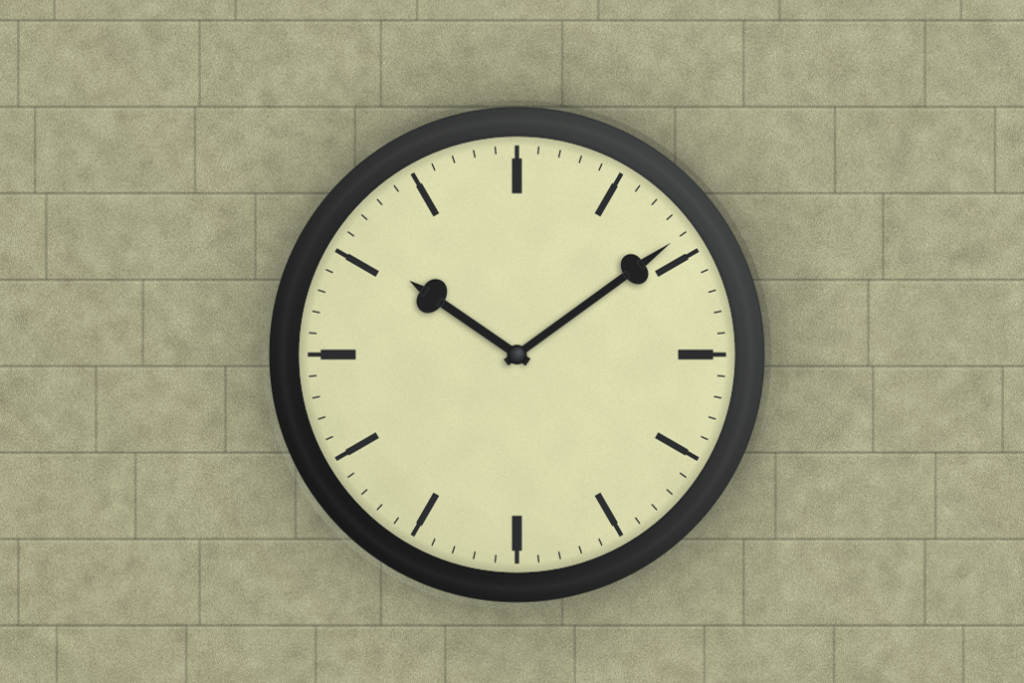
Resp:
10h09
